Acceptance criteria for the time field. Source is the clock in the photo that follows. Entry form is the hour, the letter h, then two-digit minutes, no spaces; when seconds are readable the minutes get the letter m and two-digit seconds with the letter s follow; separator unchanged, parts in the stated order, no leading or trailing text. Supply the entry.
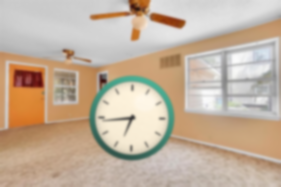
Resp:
6h44
